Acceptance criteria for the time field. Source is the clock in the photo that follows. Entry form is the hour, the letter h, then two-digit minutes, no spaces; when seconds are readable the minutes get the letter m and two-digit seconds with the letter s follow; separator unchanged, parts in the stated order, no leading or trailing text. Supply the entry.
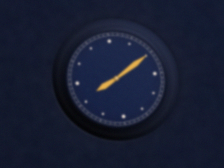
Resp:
8h10
